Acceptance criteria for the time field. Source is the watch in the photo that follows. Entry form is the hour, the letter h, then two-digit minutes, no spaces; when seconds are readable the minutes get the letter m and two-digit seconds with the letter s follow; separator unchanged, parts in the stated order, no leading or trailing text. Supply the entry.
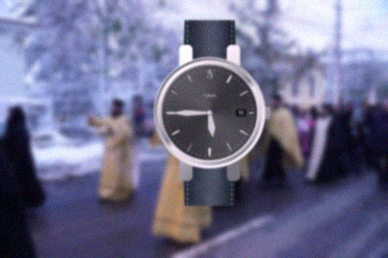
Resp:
5h45
